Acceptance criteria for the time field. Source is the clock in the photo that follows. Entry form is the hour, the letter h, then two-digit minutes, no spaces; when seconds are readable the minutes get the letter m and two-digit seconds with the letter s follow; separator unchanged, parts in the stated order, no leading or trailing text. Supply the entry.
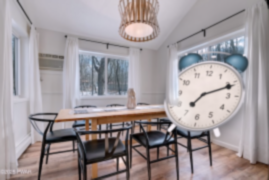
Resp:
7h11
